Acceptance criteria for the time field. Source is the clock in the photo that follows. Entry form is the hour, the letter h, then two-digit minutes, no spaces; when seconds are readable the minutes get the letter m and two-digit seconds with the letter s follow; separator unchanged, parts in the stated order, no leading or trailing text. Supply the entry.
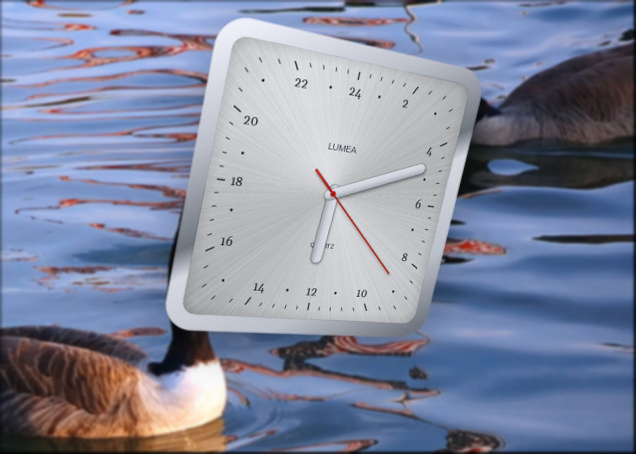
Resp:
12h11m22s
